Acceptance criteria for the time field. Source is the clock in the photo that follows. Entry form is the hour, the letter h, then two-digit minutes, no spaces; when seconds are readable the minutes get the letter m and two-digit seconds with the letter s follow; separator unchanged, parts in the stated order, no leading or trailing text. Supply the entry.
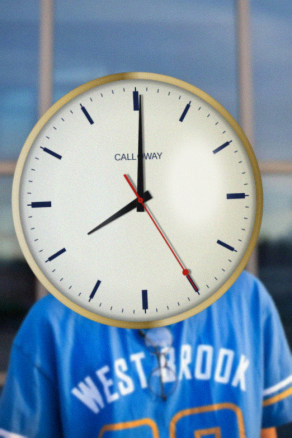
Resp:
8h00m25s
